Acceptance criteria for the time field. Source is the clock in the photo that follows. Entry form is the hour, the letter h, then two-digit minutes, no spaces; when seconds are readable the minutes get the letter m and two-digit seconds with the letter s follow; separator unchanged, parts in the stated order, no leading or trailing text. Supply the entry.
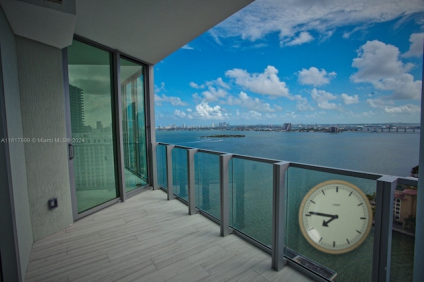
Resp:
7h46
